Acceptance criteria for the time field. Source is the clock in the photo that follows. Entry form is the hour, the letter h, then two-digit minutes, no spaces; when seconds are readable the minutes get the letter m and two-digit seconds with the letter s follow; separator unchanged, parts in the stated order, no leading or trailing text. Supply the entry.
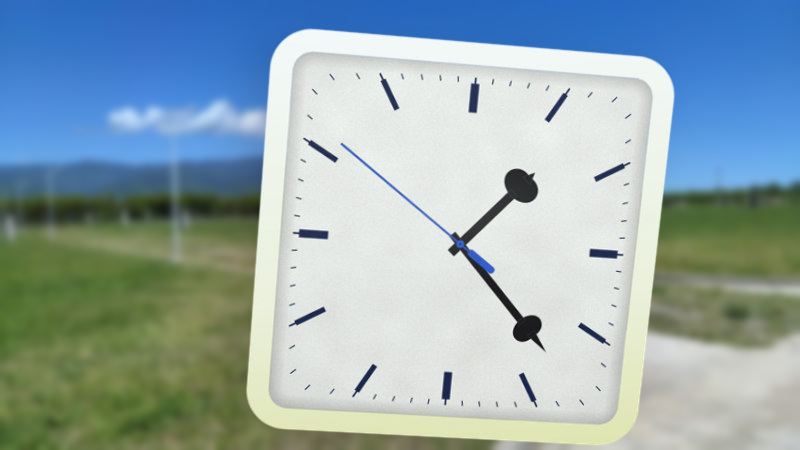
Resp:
1h22m51s
